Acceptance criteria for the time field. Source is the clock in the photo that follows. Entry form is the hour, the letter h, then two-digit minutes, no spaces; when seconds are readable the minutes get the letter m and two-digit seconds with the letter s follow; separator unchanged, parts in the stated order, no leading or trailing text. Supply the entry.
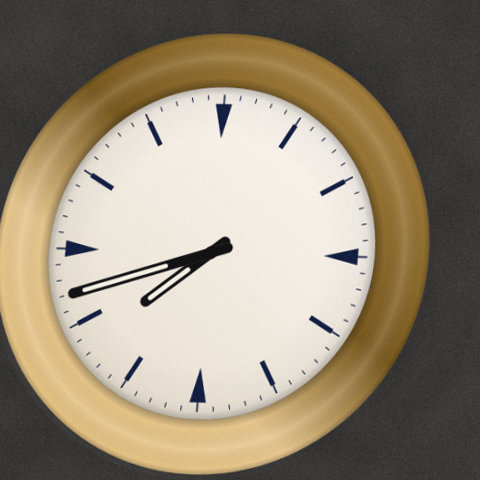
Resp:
7h42
